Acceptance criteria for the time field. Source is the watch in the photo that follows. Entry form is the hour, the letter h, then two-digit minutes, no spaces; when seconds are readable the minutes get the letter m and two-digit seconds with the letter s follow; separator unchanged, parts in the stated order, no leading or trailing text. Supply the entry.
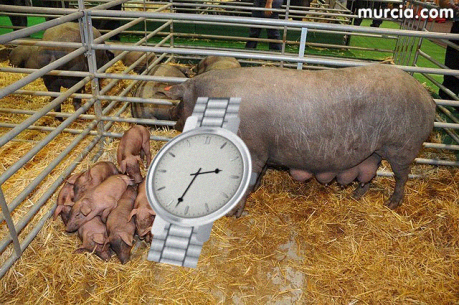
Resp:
2h33
